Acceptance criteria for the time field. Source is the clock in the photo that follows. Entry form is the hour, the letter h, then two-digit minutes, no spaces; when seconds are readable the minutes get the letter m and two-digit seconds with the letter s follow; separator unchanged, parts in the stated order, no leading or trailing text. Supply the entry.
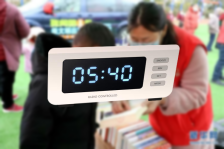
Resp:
5h40
